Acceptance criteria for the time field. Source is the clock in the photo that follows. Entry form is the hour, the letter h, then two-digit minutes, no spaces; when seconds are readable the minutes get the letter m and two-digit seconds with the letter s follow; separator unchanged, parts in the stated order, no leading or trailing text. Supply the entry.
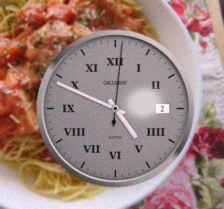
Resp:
4h49m01s
